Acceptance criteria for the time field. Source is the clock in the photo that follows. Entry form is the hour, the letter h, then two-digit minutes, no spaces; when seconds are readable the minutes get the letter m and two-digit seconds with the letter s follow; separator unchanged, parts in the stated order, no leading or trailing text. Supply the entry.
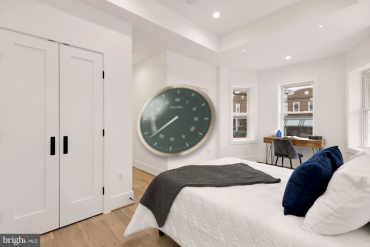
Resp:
7h38
